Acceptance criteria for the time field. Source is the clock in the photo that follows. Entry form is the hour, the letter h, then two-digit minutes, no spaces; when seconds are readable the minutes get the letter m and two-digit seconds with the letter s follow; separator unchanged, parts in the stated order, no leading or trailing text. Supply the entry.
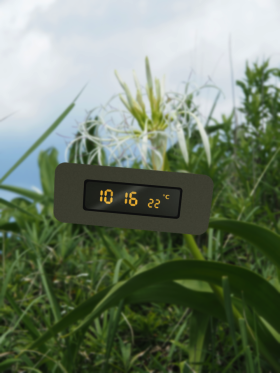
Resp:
10h16
